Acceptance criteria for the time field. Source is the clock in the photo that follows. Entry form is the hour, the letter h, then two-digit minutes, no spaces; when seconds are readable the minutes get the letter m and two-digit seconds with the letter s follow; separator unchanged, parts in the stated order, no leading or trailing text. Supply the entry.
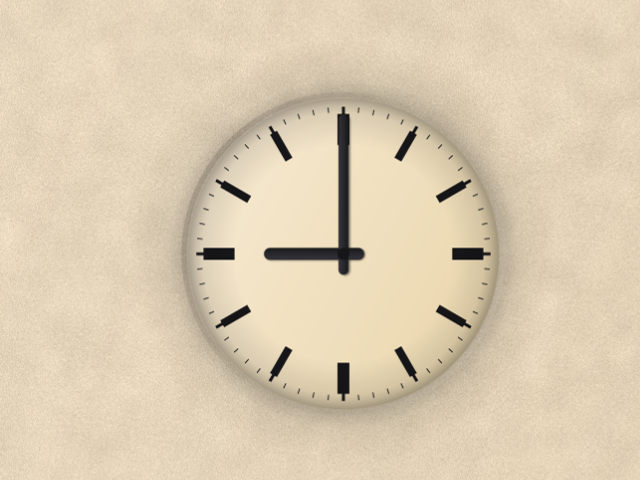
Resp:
9h00
